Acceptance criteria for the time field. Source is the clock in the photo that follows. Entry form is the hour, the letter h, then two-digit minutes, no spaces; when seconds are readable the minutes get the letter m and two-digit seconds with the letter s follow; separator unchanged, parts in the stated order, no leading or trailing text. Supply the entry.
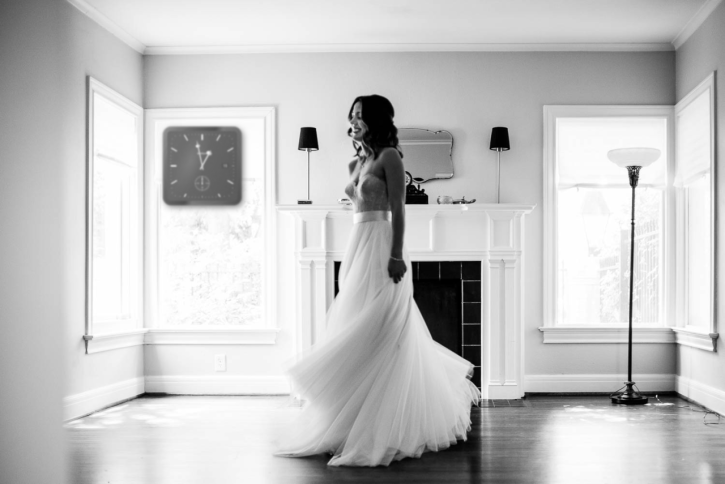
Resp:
12h58
